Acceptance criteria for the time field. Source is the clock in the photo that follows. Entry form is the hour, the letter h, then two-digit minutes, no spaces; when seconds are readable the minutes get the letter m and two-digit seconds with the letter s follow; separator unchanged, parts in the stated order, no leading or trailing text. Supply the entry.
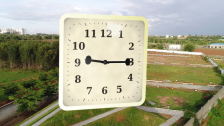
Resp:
9h15
